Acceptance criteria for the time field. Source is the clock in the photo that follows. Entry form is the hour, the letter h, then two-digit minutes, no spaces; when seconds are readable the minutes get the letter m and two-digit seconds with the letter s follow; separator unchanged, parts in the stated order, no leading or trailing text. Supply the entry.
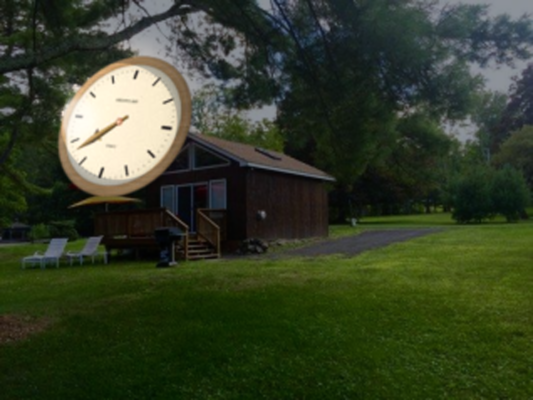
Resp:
7h38
